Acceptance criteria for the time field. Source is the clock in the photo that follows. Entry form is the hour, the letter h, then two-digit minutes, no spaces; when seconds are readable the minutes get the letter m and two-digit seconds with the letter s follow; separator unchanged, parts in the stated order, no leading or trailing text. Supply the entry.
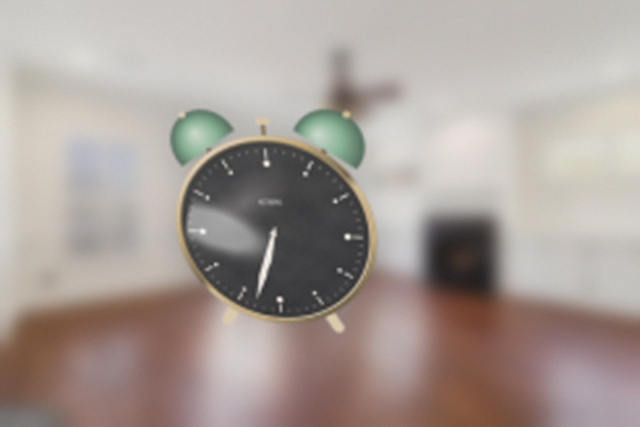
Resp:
6h33
